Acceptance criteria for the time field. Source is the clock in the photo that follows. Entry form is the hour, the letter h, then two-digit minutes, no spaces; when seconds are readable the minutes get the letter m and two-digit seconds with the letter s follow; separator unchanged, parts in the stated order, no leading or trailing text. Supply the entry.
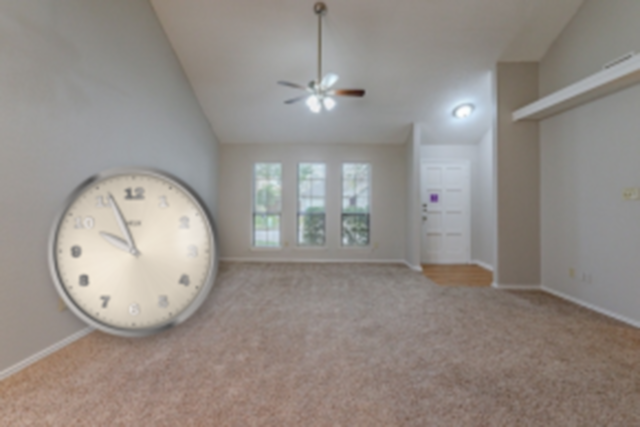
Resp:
9h56
